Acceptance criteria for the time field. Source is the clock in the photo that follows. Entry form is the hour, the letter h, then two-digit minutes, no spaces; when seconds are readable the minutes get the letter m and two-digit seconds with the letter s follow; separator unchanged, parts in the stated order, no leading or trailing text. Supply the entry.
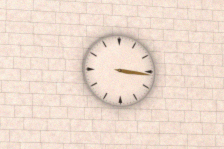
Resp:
3h16
